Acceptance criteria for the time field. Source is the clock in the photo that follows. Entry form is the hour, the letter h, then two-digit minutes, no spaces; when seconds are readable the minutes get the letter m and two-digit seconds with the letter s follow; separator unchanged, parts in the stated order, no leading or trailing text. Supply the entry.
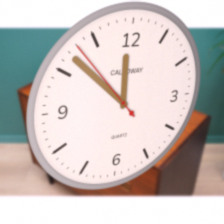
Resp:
11h51m53s
